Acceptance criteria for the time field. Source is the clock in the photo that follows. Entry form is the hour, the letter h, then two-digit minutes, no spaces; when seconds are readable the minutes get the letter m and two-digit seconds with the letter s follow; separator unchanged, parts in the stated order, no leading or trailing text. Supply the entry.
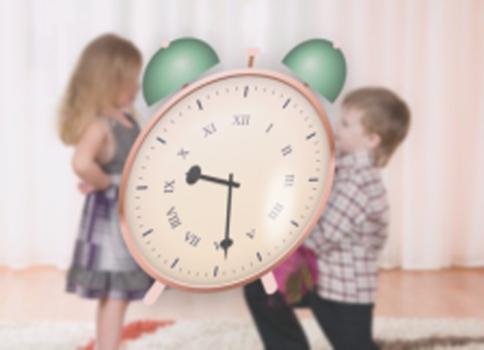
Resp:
9h29
